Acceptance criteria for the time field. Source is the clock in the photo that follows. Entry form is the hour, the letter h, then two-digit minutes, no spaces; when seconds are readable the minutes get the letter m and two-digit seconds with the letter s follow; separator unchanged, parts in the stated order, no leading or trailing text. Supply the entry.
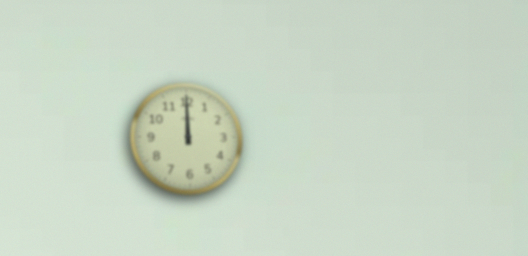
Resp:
12h00
